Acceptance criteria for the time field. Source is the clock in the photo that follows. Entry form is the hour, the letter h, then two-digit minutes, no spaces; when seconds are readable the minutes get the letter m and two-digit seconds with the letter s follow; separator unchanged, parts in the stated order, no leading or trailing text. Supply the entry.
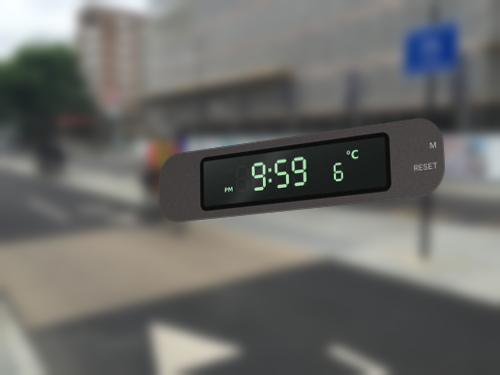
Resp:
9h59
